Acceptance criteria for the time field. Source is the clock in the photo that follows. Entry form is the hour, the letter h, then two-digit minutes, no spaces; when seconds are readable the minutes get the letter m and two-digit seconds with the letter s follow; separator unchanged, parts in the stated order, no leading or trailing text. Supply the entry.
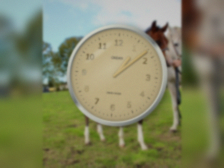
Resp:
1h08
